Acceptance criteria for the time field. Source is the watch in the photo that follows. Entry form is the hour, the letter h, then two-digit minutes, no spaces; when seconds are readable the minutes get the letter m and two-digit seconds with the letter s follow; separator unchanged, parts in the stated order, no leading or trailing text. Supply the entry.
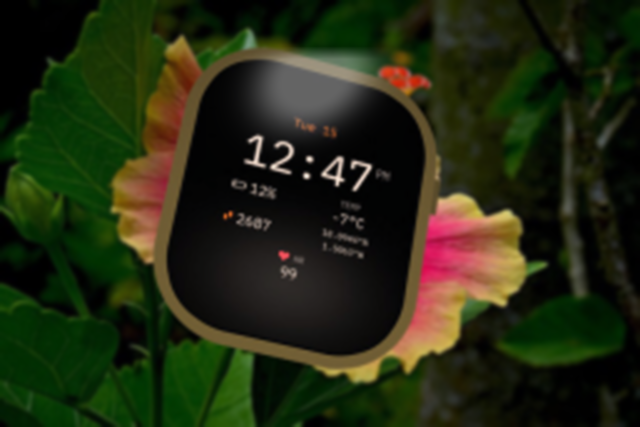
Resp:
12h47
